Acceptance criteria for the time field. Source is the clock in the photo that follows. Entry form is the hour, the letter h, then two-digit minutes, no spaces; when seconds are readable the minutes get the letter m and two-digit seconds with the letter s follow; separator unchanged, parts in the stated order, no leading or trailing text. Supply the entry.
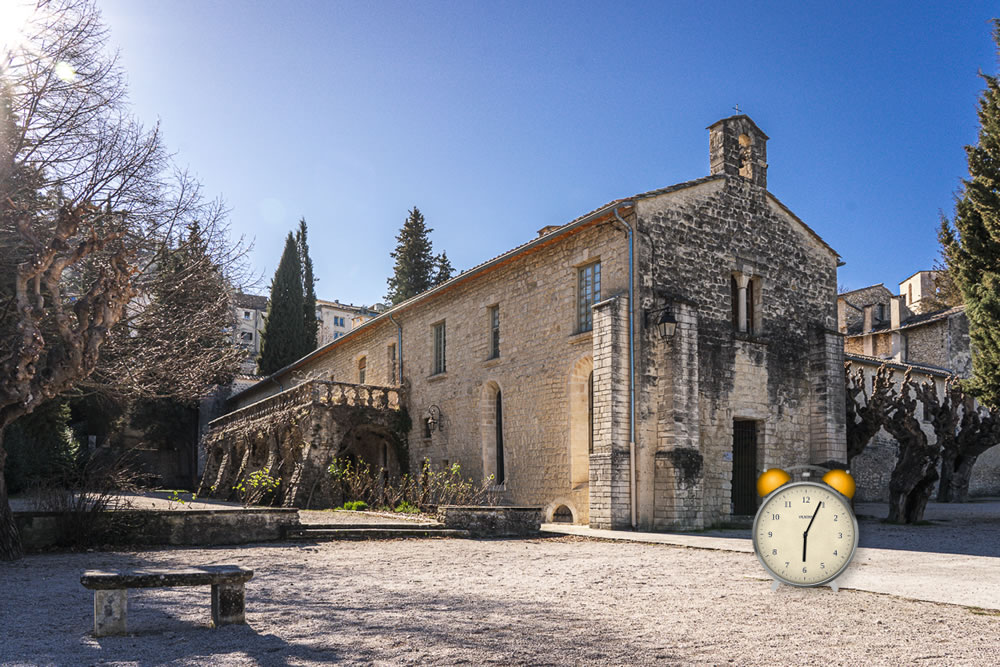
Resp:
6h04
